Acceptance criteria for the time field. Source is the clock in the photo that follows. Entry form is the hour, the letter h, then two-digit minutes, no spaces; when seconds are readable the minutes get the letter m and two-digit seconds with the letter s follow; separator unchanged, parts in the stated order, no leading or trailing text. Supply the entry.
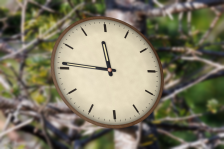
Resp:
11h46
